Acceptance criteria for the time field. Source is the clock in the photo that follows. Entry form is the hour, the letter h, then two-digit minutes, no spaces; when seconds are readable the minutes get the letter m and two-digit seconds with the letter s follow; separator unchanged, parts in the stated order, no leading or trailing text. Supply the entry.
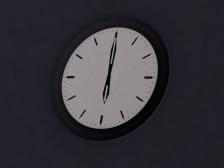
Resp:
6h00
